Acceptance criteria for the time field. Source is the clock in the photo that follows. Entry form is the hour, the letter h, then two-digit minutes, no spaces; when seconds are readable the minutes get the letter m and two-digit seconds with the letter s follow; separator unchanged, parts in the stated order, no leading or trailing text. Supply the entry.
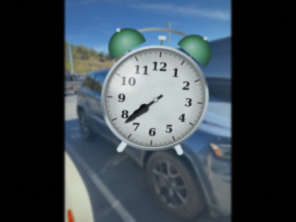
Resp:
7h38
